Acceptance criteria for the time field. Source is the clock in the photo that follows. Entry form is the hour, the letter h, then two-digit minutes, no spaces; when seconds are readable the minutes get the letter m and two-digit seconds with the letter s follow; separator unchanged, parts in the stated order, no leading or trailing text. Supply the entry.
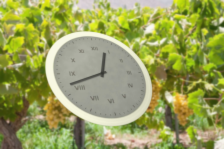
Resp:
12h42
